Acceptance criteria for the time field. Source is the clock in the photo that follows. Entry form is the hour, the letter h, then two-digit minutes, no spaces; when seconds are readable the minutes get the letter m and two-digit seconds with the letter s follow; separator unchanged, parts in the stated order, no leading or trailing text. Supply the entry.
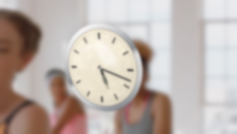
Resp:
5h18
